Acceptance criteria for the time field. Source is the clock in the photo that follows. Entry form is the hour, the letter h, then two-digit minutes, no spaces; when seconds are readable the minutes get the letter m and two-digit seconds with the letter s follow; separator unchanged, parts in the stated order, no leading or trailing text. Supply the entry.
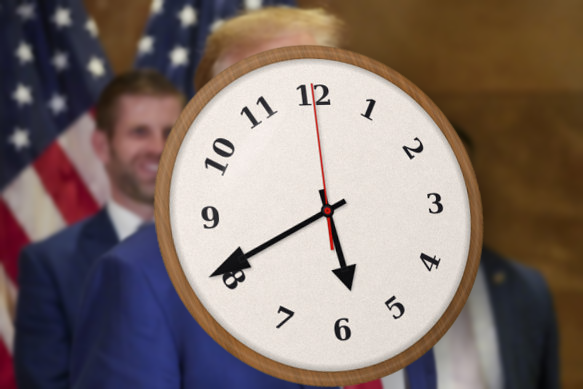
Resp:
5h41m00s
